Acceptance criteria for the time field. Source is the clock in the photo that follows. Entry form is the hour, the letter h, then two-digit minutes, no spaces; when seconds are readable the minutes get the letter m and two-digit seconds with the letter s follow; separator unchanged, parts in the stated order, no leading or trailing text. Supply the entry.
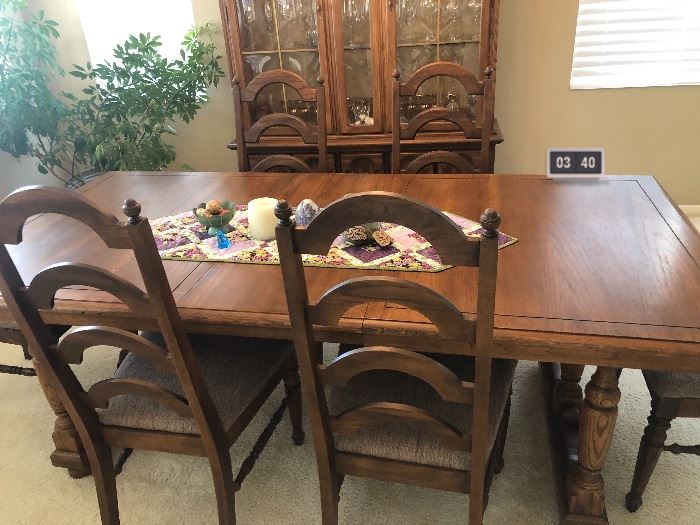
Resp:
3h40
